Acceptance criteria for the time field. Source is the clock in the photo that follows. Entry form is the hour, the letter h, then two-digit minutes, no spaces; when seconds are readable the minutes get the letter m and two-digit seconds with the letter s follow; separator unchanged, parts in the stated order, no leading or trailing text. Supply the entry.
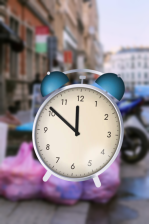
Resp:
11h51
